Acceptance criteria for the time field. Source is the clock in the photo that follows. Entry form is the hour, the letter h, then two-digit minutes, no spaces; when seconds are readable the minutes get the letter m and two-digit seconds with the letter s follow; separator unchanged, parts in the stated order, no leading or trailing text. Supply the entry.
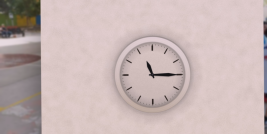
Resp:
11h15
